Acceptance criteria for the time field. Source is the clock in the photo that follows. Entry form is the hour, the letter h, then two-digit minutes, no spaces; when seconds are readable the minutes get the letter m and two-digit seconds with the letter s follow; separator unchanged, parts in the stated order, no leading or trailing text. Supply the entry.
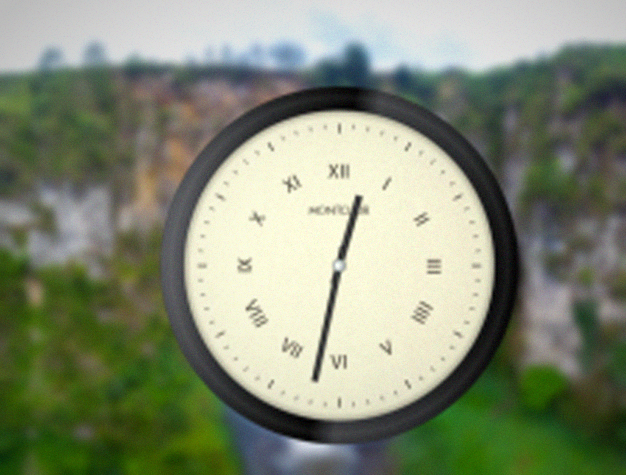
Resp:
12h32
